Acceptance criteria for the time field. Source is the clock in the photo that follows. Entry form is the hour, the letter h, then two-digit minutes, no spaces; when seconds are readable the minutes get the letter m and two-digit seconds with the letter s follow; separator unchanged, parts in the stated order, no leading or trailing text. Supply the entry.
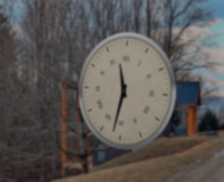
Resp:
11h32
